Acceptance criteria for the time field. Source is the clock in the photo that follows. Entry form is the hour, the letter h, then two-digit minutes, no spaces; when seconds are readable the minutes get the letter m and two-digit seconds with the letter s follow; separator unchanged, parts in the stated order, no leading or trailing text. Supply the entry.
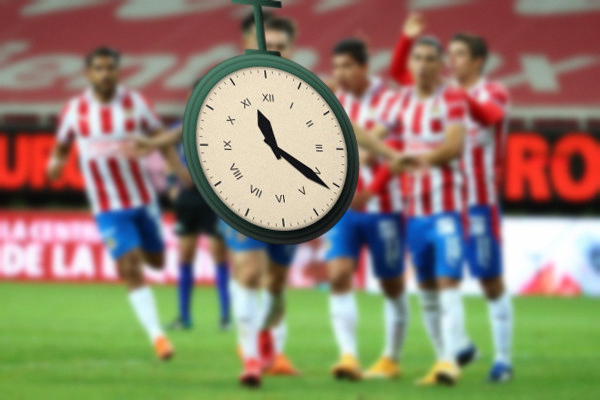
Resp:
11h21
